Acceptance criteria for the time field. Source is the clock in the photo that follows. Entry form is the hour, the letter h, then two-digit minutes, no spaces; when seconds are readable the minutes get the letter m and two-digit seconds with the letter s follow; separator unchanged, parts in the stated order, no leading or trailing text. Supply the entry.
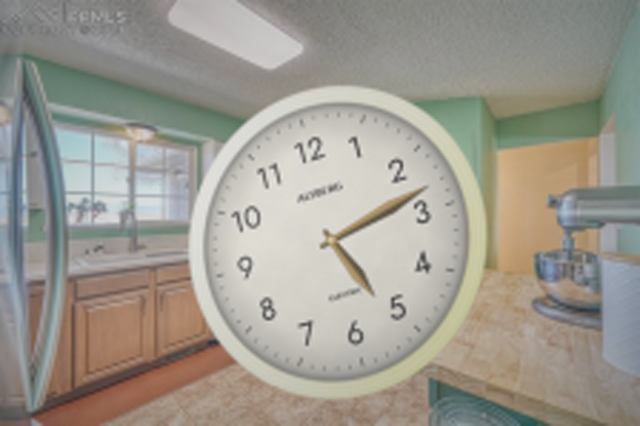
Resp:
5h13
